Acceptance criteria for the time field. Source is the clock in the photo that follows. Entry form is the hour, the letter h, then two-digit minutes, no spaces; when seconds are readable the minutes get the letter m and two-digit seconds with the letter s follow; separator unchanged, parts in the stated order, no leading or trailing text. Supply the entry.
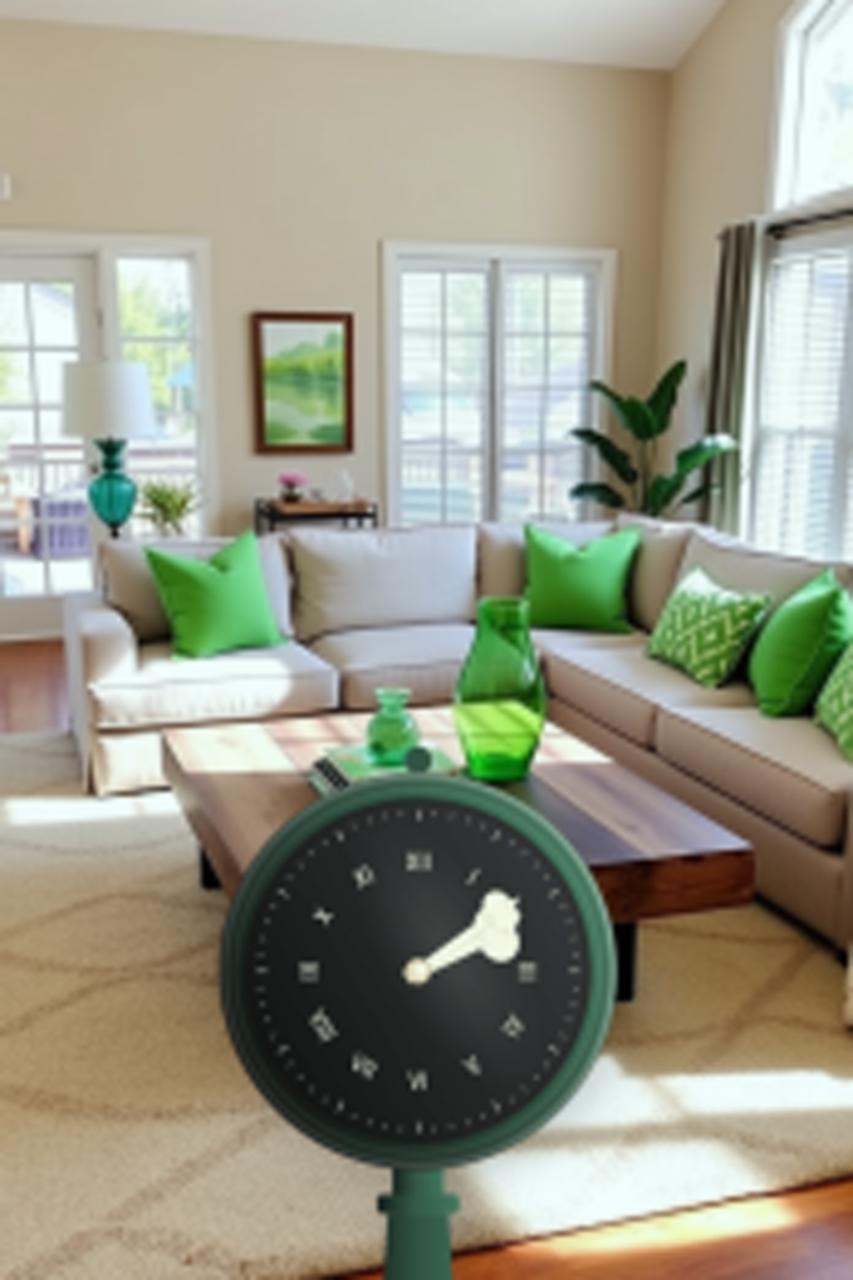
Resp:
2h09
